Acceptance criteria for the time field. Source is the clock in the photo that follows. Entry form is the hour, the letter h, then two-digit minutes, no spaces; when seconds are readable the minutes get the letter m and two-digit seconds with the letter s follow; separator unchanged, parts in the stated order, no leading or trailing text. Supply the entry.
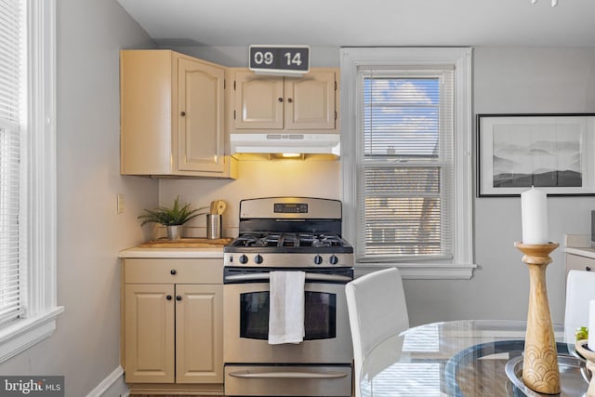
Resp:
9h14
